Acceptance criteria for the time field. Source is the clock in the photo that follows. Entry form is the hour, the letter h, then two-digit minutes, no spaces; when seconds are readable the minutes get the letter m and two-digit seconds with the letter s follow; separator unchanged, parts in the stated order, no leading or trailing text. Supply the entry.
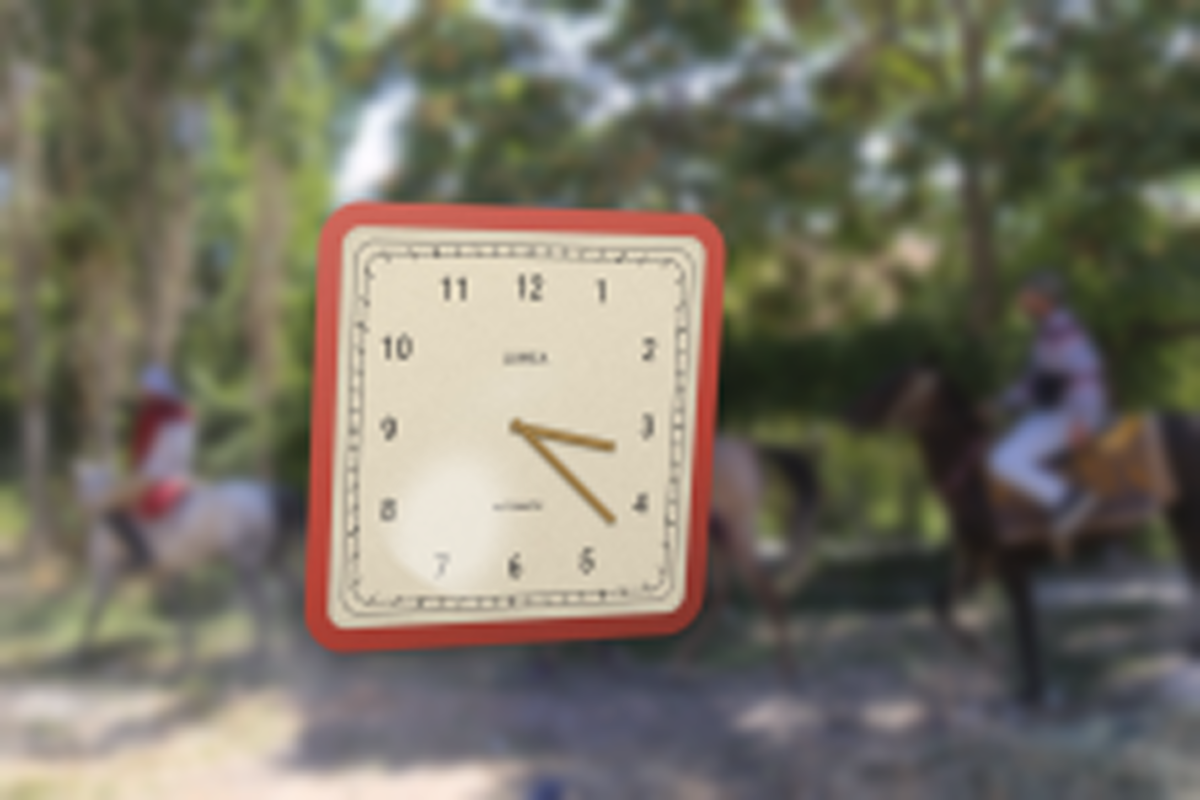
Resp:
3h22
